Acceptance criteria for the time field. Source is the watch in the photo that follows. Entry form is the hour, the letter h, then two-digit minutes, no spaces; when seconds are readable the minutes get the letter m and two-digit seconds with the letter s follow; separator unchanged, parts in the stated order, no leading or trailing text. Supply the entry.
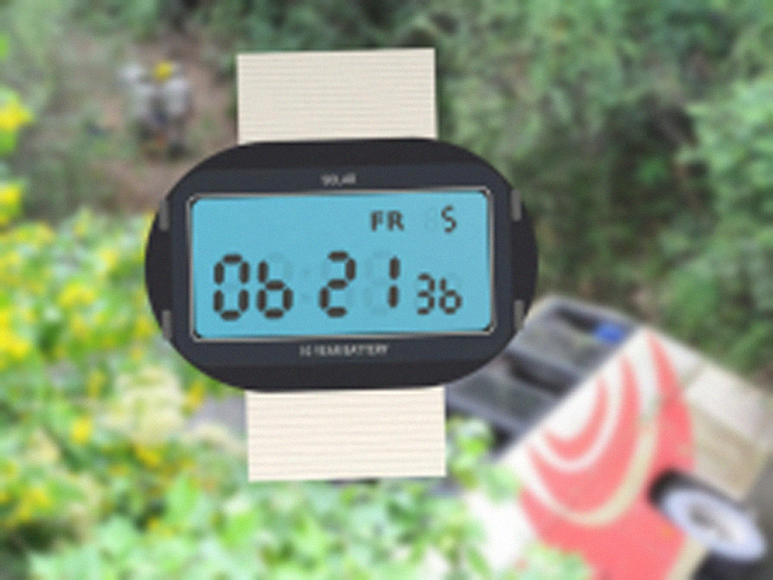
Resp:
6h21m36s
